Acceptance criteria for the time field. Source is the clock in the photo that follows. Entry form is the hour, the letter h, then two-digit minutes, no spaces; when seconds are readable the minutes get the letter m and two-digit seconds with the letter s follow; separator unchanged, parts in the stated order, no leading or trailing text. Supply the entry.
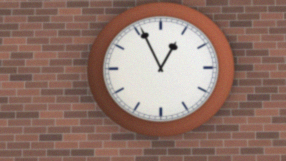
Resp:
12h56
